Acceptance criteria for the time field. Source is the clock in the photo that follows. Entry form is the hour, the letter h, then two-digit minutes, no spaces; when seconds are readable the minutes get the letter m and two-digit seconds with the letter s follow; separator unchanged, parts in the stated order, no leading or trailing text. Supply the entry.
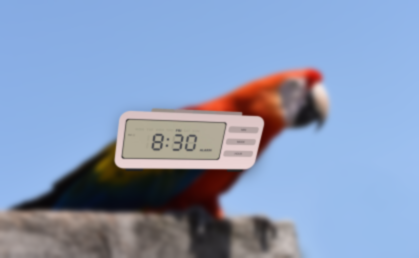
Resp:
8h30
